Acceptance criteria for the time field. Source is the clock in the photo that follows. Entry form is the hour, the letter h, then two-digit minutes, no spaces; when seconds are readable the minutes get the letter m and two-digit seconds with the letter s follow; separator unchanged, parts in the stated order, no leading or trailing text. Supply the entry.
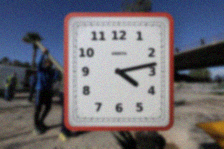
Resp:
4h13
